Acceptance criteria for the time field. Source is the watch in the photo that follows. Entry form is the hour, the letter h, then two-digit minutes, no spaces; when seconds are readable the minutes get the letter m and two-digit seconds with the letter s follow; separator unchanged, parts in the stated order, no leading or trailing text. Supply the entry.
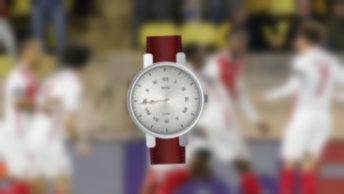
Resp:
8h44
